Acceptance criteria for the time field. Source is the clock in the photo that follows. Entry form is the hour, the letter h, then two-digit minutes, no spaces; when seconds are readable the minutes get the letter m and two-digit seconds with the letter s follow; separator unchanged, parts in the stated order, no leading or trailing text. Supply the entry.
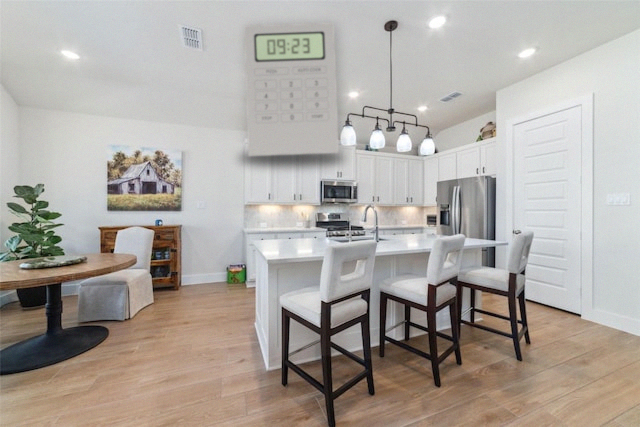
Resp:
9h23
